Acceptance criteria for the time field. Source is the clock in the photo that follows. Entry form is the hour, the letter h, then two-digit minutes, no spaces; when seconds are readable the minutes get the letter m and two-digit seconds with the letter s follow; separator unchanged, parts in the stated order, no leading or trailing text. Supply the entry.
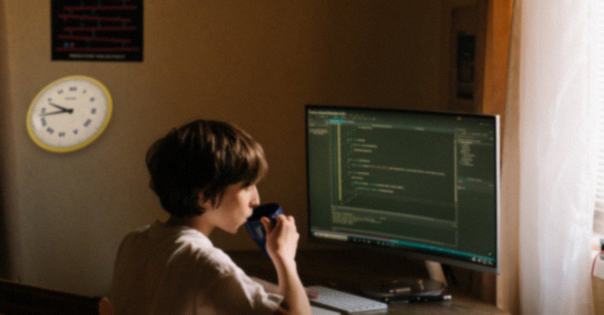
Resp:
9h43
